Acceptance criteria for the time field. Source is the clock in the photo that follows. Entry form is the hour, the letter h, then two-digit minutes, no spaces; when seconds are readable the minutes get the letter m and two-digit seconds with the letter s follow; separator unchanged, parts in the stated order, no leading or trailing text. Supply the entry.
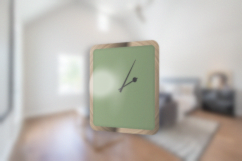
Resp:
2h05
